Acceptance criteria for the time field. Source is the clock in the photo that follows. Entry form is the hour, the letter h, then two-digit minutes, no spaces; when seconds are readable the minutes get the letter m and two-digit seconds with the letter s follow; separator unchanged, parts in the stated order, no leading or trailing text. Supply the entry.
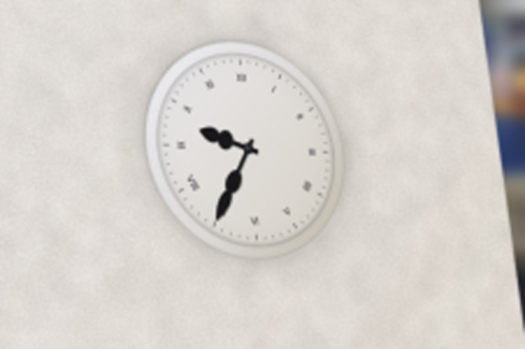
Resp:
9h35
